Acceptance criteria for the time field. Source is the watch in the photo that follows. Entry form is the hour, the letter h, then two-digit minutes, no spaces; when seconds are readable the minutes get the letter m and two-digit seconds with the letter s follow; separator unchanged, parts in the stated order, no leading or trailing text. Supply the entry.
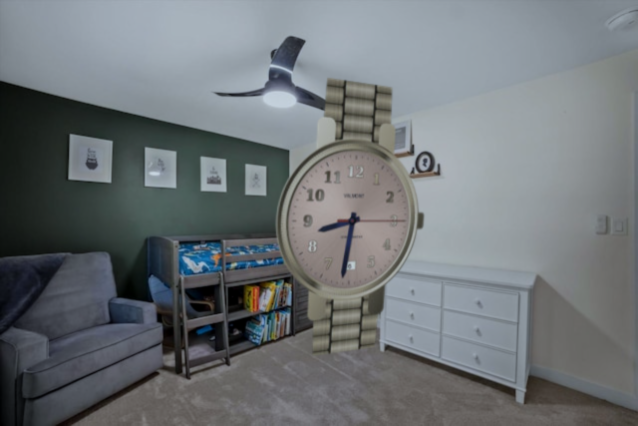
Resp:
8h31m15s
